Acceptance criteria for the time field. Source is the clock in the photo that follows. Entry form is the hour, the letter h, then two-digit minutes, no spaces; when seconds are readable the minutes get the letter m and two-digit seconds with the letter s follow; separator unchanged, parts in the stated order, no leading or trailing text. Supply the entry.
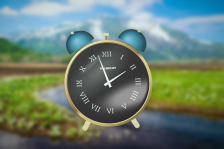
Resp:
1h57
